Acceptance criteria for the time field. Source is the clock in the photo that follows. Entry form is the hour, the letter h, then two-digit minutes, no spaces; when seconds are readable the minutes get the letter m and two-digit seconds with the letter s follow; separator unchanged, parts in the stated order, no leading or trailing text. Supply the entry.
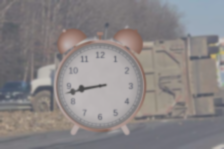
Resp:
8h43
